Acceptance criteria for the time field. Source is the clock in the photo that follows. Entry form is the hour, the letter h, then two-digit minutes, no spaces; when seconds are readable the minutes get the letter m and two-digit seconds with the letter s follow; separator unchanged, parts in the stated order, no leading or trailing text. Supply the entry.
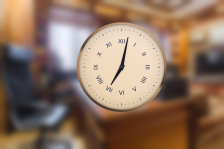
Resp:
7h02
